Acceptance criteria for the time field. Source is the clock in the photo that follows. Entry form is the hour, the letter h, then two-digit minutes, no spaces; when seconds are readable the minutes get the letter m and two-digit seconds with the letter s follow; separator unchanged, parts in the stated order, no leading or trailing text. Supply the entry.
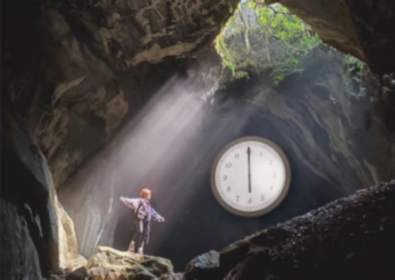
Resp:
6h00
